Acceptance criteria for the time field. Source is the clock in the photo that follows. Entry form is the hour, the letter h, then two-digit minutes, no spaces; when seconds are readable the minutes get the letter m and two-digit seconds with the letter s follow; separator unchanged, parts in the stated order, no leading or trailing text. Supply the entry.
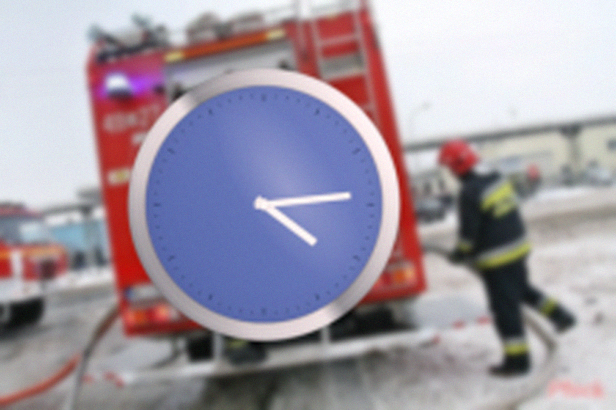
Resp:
4h14
